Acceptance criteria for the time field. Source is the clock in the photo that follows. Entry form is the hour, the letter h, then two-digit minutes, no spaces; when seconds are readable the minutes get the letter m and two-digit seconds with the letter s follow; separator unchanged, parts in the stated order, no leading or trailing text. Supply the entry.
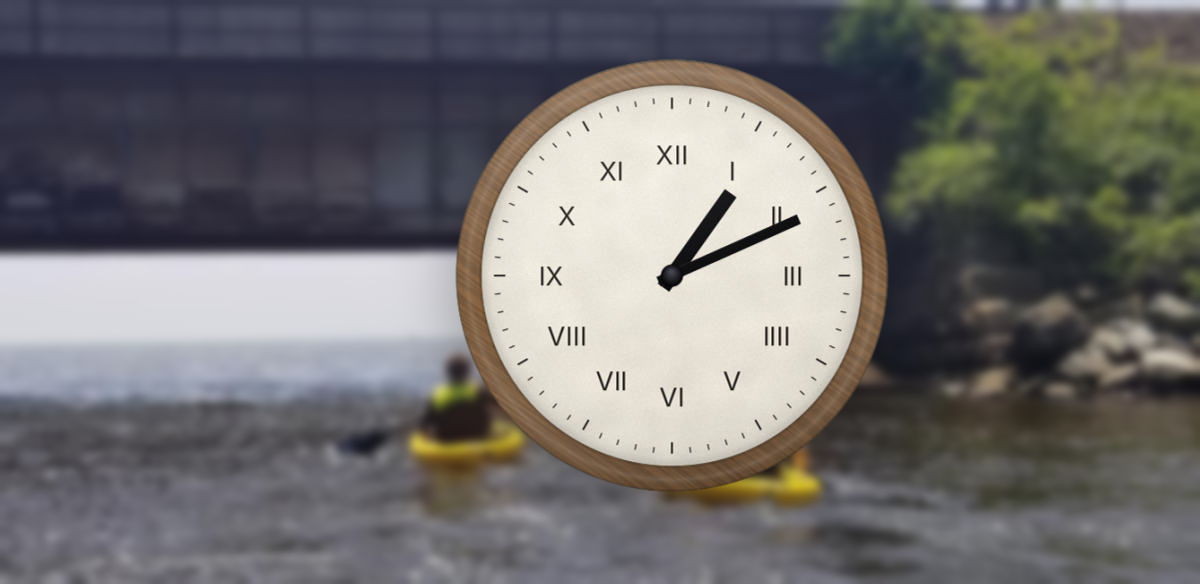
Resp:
1h11
